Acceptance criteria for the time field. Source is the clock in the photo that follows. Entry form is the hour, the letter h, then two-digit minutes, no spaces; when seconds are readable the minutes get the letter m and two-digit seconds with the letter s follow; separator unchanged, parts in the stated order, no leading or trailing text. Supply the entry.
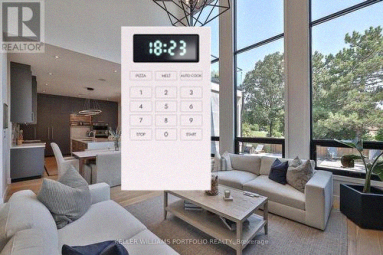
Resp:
18h23
